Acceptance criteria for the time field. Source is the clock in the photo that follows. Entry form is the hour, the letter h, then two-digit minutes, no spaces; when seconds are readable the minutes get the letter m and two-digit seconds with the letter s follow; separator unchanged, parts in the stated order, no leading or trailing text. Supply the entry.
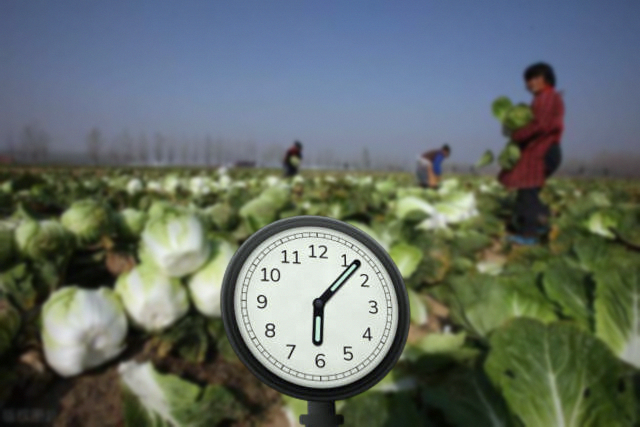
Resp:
6h07
